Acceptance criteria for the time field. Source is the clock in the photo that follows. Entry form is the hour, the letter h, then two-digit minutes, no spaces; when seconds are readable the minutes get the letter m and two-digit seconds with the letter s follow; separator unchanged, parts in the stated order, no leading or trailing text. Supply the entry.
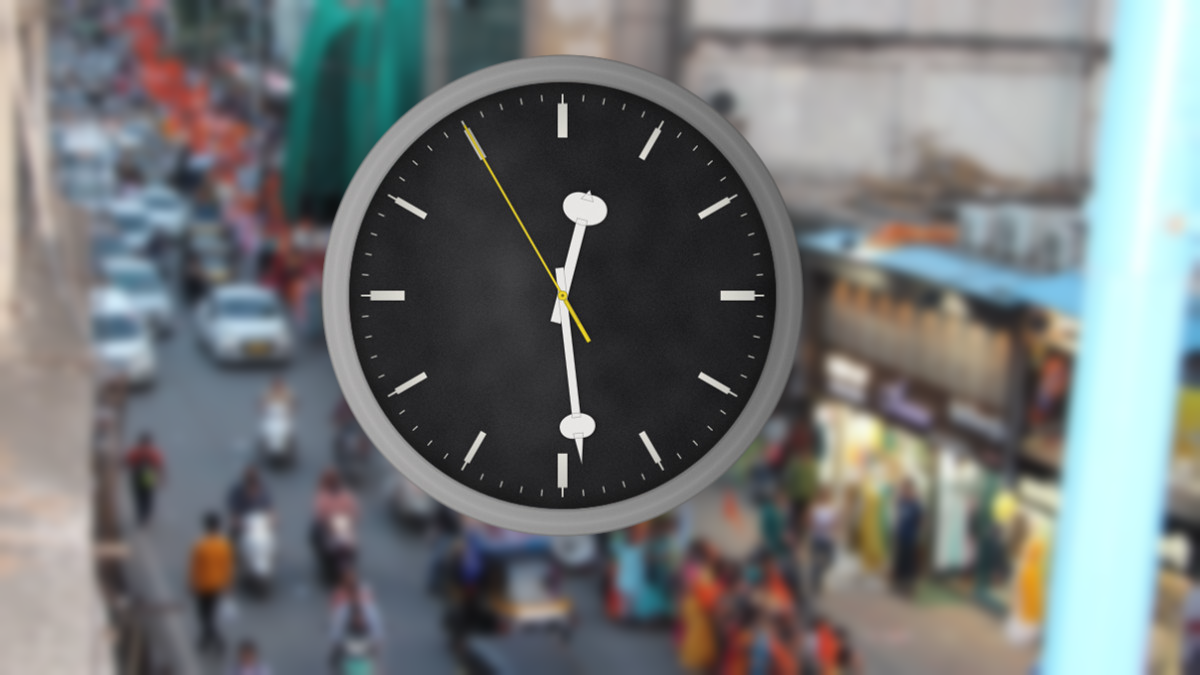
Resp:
12h28m55s
